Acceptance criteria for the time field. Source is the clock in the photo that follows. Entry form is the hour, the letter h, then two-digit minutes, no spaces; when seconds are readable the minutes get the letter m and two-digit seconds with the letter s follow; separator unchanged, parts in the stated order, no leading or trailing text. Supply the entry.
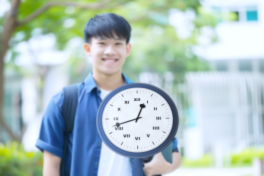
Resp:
12h42
